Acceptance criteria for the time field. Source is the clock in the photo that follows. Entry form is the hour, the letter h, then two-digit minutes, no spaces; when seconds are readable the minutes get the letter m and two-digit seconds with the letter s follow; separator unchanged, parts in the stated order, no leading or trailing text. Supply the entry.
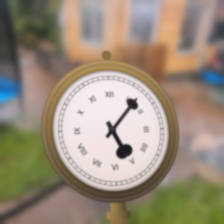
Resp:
5h07
